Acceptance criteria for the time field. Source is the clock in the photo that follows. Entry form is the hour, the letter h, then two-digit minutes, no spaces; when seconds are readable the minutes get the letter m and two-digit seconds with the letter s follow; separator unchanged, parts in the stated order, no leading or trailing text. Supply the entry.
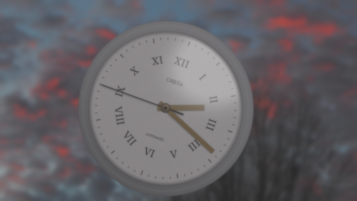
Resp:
2h18m45s
